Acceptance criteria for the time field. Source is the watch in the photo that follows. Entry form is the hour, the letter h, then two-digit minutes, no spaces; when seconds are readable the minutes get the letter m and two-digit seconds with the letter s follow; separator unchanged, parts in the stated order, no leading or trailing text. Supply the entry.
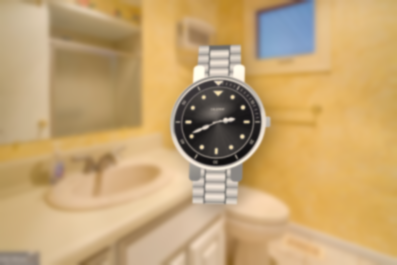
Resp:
2h41
